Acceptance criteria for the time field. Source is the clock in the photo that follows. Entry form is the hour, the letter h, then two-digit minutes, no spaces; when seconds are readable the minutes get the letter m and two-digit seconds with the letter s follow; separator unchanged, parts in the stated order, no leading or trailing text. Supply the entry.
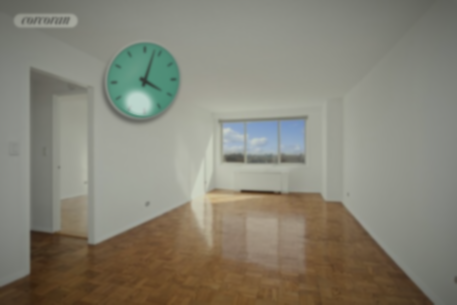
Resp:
4h03
